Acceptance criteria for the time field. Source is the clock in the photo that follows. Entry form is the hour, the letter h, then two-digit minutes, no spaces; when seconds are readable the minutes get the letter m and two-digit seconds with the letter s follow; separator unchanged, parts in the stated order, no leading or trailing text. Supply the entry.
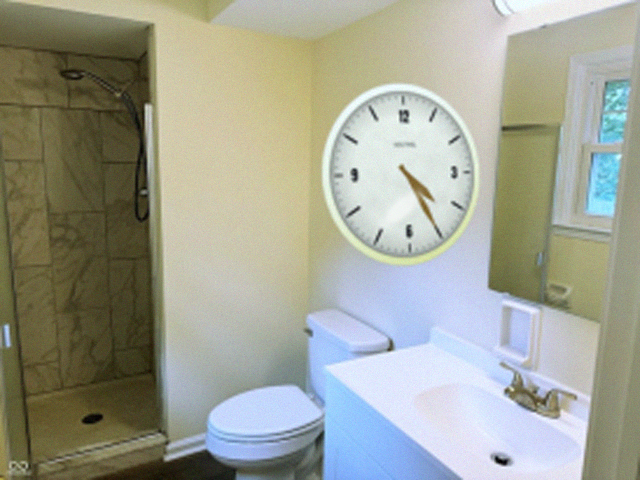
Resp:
4h25
